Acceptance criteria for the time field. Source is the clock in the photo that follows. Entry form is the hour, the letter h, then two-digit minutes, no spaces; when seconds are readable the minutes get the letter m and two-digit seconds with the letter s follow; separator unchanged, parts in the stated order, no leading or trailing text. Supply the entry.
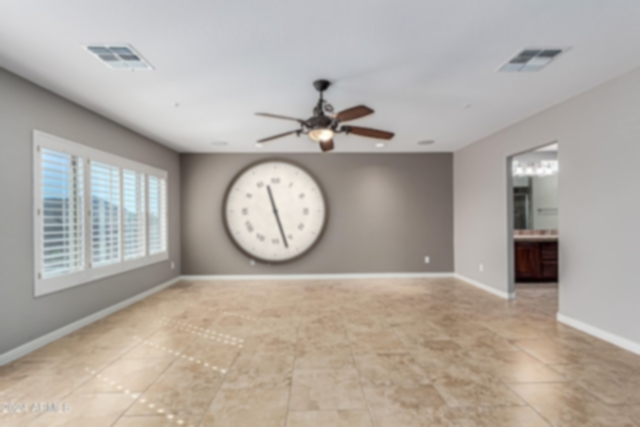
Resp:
11h27
